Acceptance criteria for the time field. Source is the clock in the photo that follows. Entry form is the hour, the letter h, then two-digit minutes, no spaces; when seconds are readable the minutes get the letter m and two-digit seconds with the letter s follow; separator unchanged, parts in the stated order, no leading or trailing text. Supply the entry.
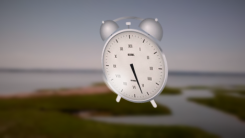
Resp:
5h27
